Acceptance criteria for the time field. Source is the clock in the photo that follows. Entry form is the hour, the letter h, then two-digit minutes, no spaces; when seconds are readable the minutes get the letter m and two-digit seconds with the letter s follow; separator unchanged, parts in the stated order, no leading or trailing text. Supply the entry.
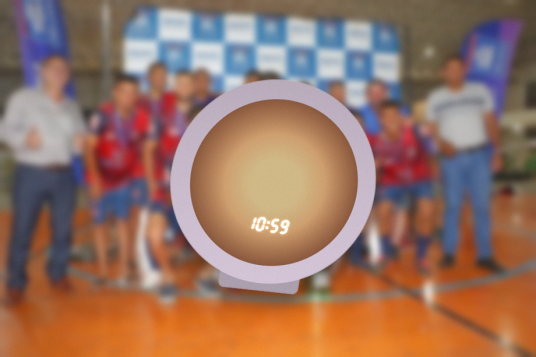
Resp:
10h59
